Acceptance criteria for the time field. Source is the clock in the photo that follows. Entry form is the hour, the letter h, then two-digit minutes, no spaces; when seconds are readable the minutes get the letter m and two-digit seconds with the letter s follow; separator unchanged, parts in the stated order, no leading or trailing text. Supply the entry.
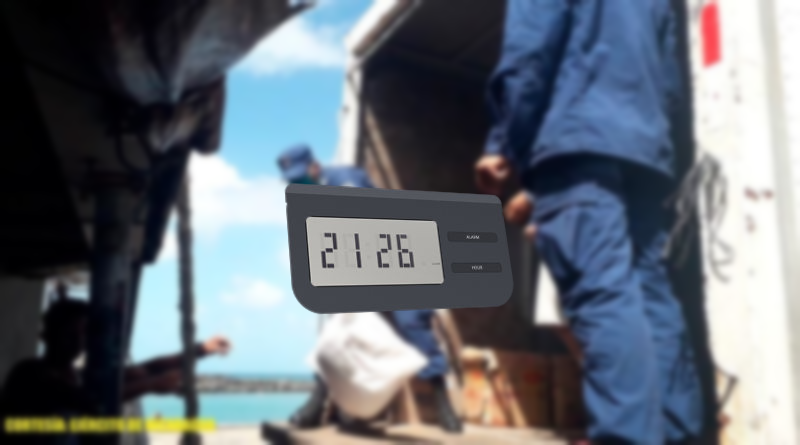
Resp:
21h26
